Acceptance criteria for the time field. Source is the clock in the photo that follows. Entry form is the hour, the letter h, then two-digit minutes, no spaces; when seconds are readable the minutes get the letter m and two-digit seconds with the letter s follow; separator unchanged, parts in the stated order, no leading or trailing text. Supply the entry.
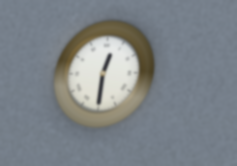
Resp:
12h30
